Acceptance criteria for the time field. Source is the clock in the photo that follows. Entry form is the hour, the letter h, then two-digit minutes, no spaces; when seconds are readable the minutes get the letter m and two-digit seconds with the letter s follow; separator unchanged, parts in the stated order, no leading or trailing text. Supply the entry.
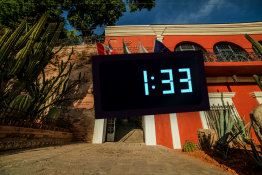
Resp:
1h33
